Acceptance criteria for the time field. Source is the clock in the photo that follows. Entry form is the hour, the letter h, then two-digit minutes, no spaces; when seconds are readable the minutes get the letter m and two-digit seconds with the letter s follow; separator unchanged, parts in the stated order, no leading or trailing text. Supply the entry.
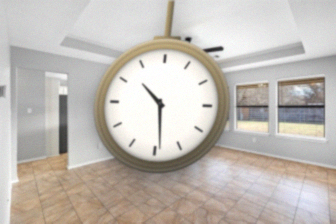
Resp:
10h29
